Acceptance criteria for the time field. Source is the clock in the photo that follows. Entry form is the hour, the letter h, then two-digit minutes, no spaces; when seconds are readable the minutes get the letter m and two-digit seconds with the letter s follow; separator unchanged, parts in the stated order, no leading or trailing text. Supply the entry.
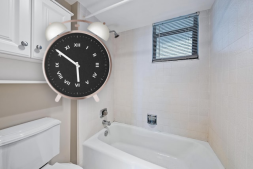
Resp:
5h51
